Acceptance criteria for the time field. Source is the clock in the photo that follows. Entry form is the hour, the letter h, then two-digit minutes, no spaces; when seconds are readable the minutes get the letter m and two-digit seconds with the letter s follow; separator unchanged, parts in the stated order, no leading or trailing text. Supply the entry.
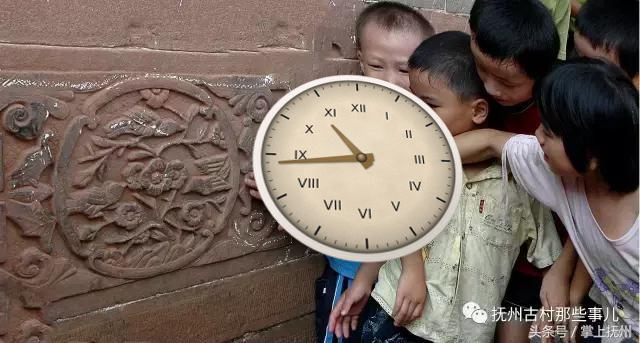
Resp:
10h44
